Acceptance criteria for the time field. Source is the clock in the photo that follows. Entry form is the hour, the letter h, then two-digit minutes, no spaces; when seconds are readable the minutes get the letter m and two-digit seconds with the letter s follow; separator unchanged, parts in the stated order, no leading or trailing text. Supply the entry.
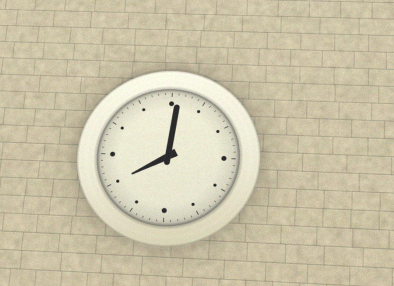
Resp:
8h01
